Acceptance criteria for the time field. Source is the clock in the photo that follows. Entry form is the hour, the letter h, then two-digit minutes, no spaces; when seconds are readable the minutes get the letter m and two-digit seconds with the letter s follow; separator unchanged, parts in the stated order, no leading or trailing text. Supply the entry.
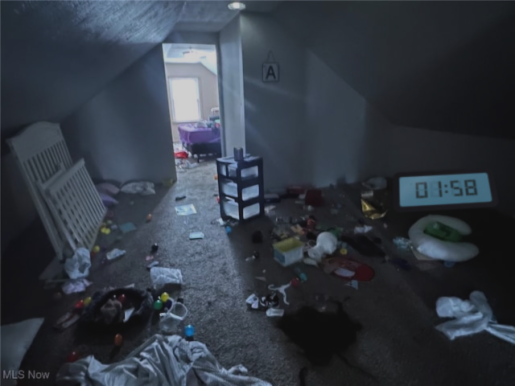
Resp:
1h58
